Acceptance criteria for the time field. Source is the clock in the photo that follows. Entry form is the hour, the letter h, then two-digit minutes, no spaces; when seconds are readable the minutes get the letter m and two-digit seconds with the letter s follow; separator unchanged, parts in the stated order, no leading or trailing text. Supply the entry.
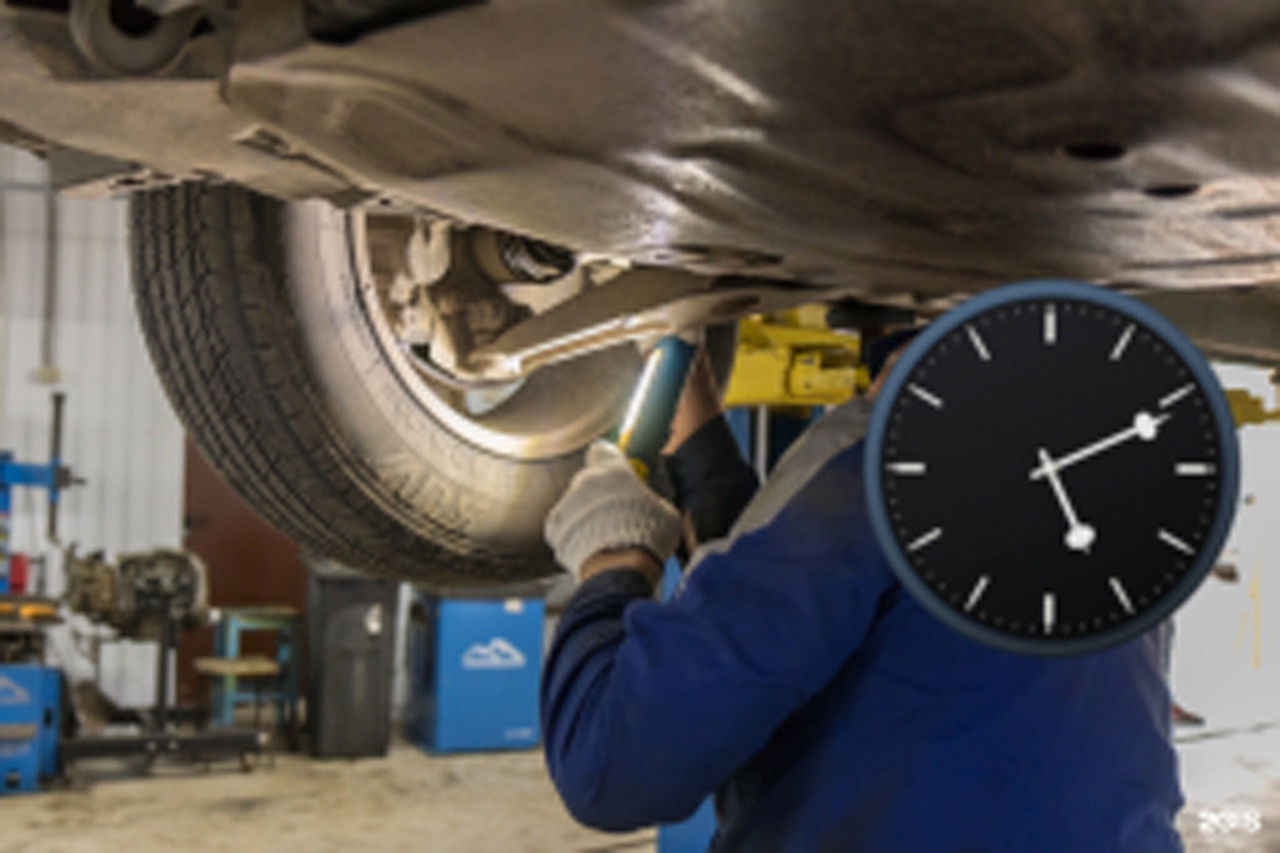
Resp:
5h11
